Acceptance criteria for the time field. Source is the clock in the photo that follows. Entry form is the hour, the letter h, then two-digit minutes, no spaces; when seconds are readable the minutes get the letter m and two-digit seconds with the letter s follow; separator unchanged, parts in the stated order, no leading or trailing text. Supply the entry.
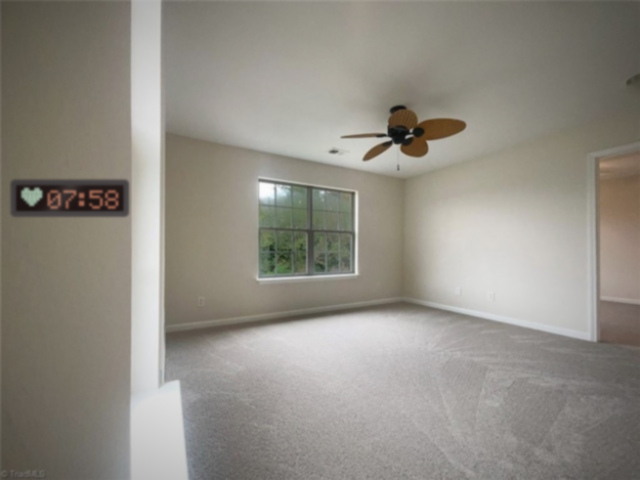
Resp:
7h58
